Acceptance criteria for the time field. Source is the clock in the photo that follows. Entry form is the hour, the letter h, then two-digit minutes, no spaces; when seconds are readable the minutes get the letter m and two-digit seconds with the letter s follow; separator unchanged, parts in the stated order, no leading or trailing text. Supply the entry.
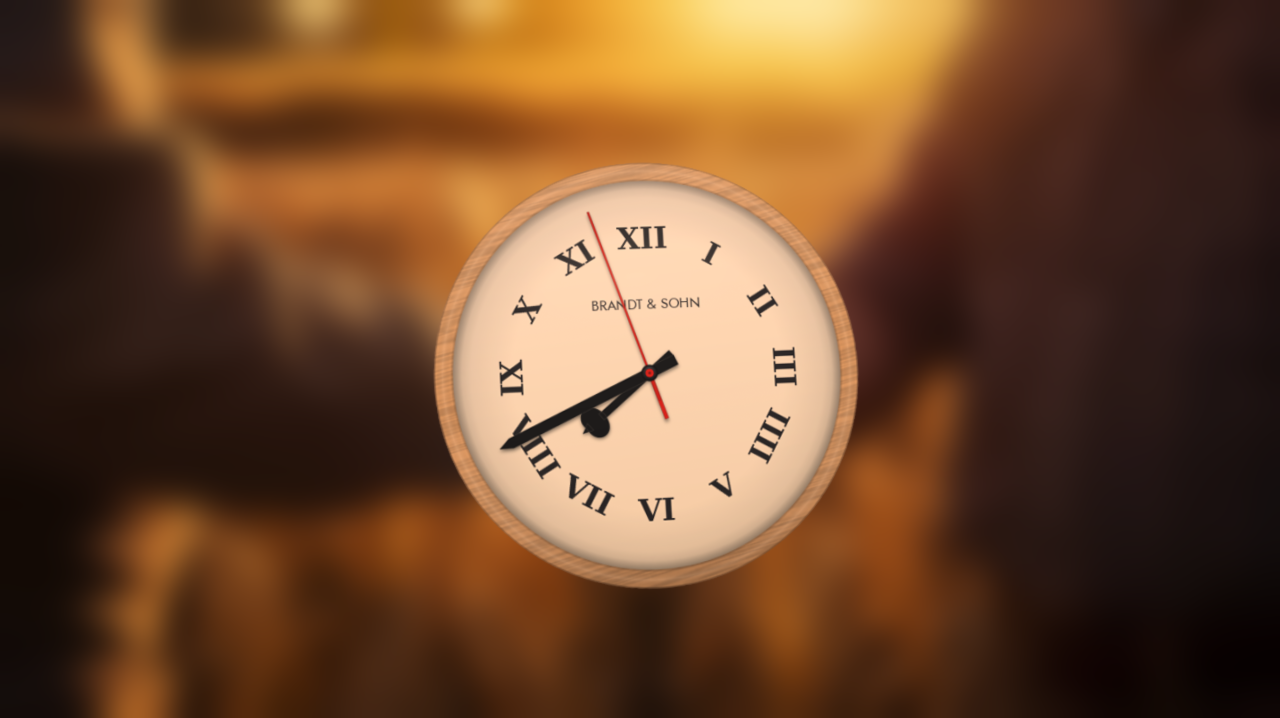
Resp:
7h40m57s
